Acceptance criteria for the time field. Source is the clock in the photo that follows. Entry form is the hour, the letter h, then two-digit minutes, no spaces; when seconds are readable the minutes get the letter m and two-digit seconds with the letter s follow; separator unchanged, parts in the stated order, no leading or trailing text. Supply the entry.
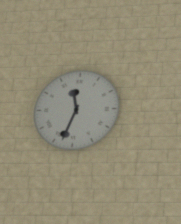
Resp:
11h33
